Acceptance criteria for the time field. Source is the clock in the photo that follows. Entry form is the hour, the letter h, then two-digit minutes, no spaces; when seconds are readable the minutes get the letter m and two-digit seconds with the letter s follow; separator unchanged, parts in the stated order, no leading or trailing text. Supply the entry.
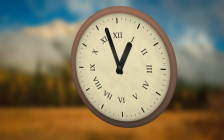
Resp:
12h57
